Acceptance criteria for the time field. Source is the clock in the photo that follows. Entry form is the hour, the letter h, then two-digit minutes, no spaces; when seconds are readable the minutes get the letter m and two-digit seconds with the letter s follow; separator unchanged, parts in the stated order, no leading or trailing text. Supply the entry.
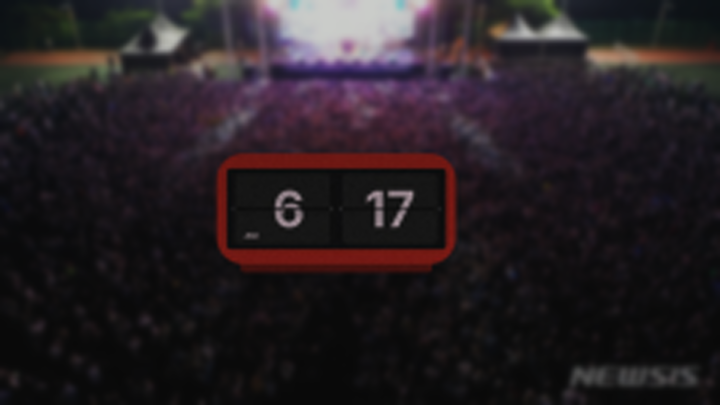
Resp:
6h17
